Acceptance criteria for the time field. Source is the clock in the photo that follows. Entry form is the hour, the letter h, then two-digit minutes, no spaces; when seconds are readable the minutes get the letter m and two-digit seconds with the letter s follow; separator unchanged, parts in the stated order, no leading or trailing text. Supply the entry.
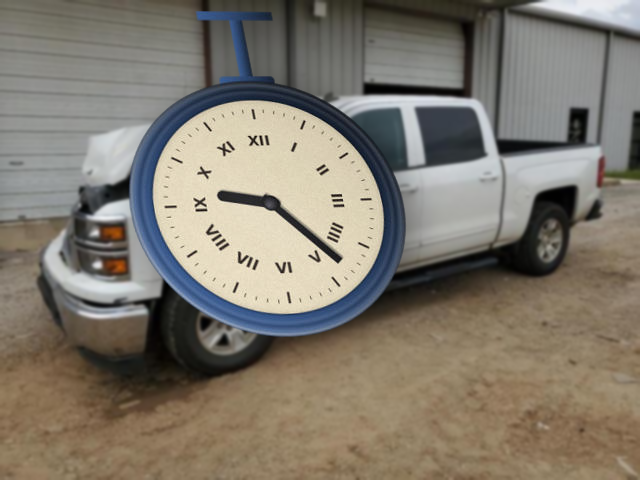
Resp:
9h23
